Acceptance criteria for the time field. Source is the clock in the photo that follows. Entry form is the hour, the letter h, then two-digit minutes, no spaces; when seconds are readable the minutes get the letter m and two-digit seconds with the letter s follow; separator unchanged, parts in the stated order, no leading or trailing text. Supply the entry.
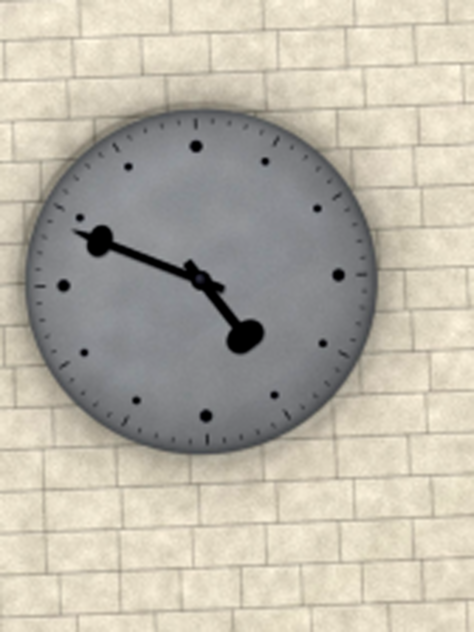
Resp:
4h49
